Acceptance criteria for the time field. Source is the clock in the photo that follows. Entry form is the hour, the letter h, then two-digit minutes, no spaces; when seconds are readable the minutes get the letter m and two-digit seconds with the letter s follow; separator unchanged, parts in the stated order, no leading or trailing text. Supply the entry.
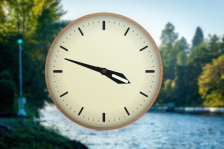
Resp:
3h48
